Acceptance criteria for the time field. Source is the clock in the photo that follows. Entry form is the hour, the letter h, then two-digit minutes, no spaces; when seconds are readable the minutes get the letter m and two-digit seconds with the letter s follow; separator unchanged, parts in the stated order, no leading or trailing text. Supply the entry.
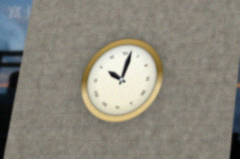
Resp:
10h02
